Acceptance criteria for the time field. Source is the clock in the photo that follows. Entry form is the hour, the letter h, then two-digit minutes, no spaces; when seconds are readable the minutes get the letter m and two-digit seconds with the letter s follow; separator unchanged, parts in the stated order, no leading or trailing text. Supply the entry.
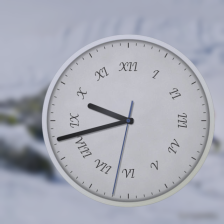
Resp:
9h42m32s
